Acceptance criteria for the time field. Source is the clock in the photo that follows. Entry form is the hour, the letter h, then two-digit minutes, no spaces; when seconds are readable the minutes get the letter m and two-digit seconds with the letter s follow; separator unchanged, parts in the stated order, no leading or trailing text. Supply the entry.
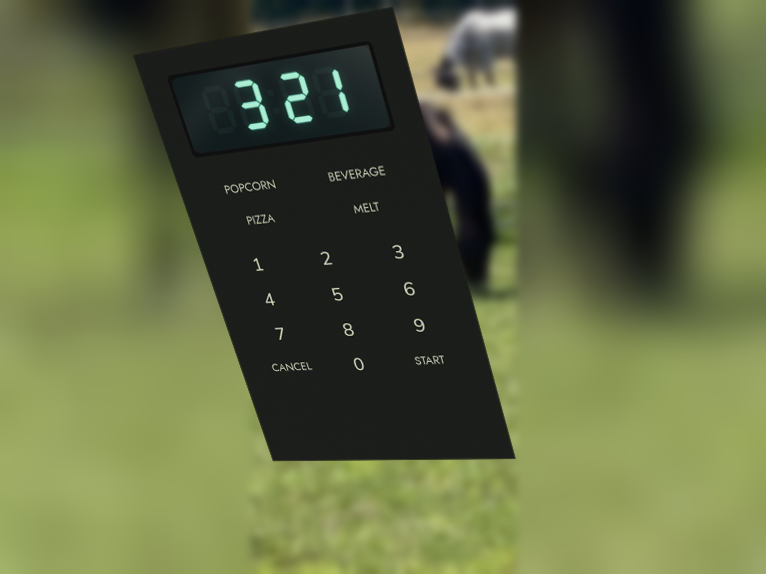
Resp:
3h21
